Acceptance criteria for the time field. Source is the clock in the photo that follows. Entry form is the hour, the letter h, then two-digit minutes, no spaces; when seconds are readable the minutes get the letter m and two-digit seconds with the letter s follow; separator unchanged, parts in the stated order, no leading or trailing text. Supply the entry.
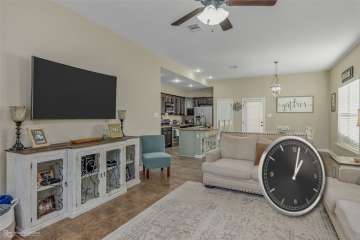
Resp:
1h02
